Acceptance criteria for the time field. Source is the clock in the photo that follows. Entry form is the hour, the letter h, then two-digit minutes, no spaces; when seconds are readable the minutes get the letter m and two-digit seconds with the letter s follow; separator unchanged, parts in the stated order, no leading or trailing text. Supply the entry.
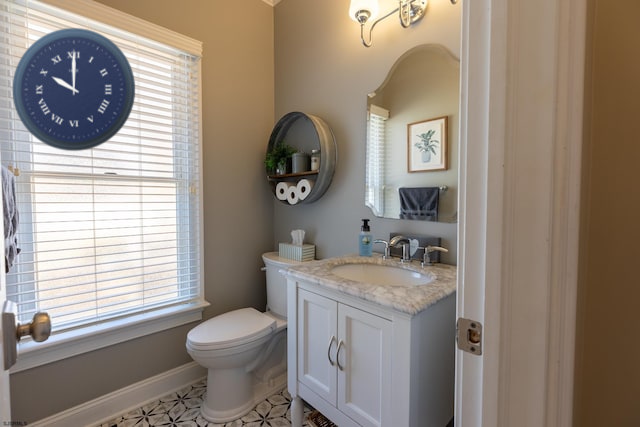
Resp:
10h00
